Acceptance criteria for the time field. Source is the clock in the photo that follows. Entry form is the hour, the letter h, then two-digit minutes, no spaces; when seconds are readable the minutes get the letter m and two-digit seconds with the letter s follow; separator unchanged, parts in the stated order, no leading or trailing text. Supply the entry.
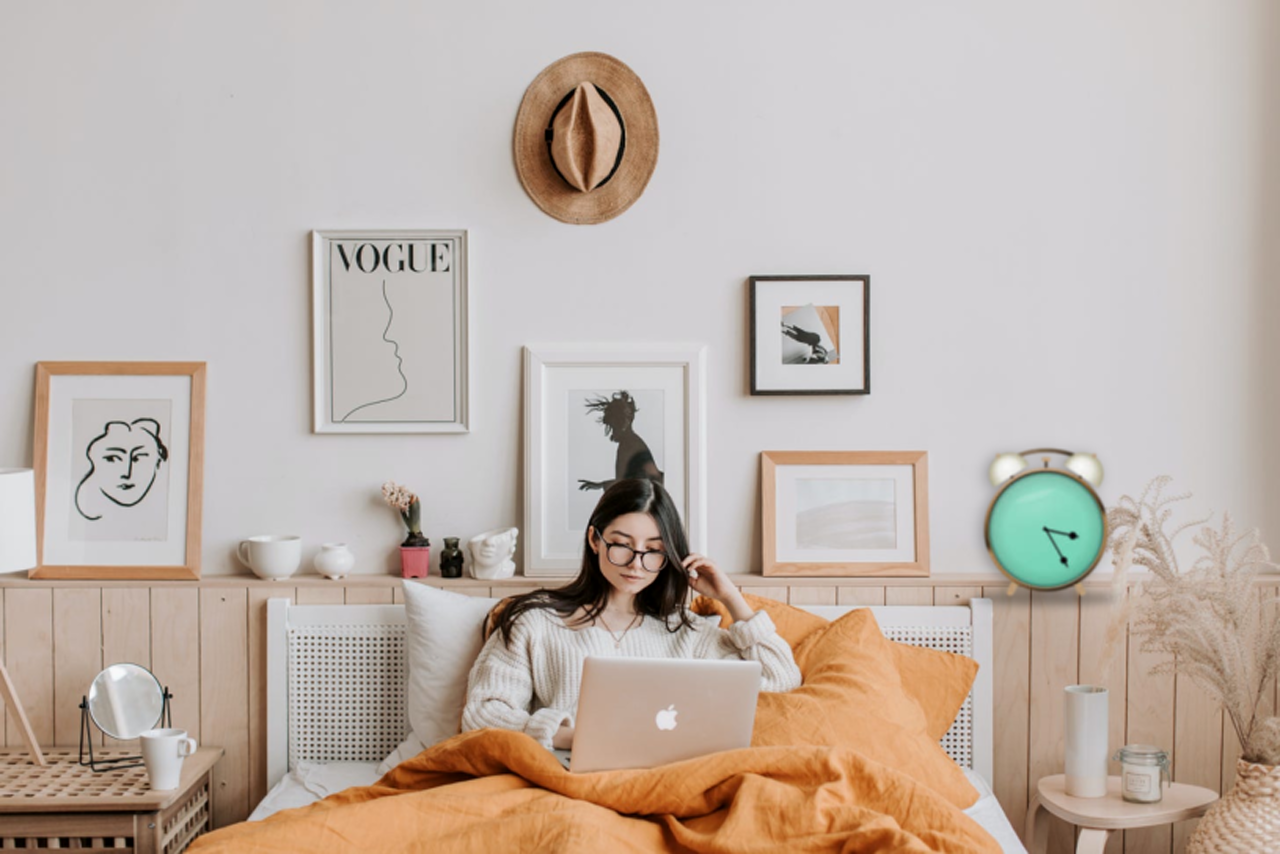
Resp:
3h25
